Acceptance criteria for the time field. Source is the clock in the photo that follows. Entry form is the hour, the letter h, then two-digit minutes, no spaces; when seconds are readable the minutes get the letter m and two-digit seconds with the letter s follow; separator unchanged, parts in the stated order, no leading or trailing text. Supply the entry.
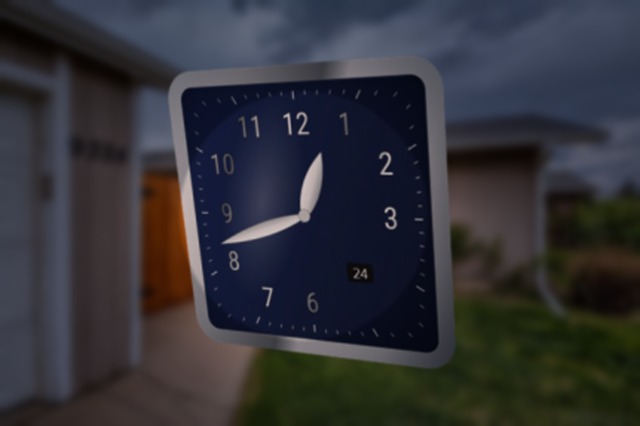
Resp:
12h42
